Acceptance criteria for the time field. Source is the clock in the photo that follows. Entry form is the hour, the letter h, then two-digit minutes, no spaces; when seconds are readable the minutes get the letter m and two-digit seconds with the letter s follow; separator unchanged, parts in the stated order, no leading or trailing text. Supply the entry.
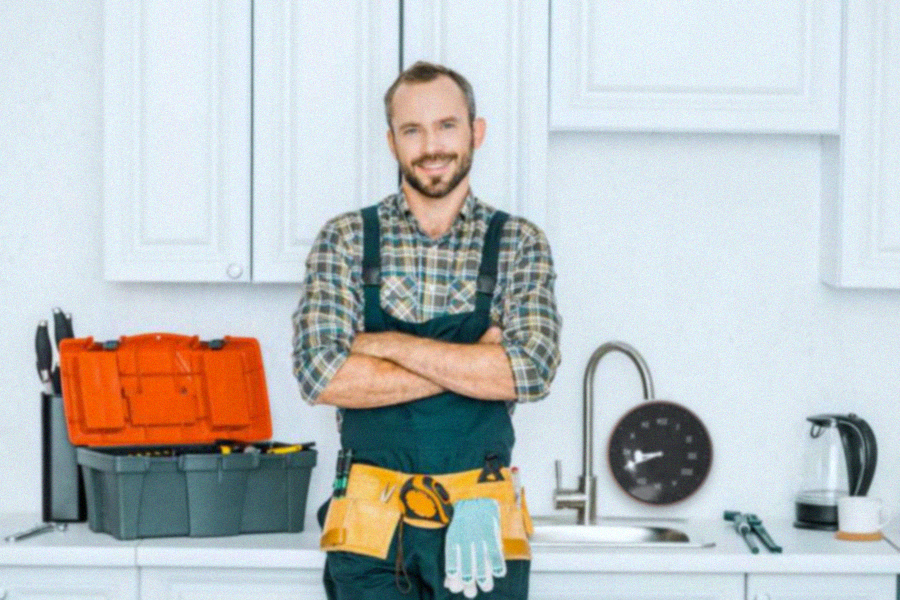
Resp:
8h41
